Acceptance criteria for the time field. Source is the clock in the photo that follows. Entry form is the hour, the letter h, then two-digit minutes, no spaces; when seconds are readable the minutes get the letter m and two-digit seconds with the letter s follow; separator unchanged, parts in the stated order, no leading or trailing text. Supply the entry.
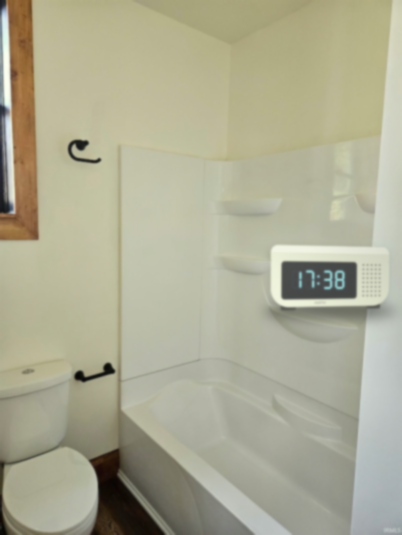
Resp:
17h38
